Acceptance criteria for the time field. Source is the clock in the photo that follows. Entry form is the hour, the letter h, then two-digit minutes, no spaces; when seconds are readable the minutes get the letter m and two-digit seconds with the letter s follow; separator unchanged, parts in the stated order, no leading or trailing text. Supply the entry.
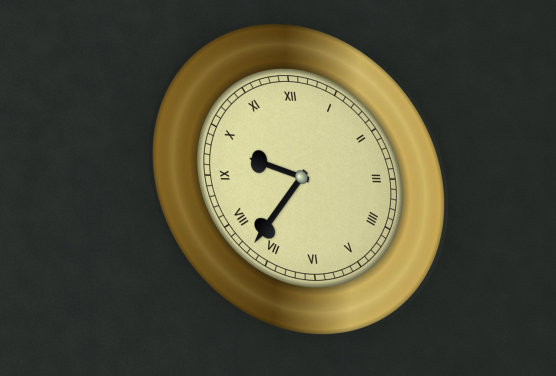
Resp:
9h37
